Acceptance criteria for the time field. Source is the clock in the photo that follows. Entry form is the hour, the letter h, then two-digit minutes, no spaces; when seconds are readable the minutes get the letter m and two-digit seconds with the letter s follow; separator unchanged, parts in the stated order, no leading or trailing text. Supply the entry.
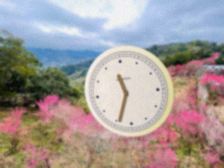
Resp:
11h34
